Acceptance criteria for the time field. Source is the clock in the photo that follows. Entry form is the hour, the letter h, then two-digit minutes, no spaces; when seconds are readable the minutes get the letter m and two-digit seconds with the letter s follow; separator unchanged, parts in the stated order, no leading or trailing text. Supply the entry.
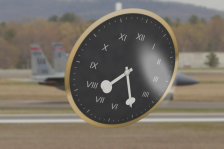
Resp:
7h25
